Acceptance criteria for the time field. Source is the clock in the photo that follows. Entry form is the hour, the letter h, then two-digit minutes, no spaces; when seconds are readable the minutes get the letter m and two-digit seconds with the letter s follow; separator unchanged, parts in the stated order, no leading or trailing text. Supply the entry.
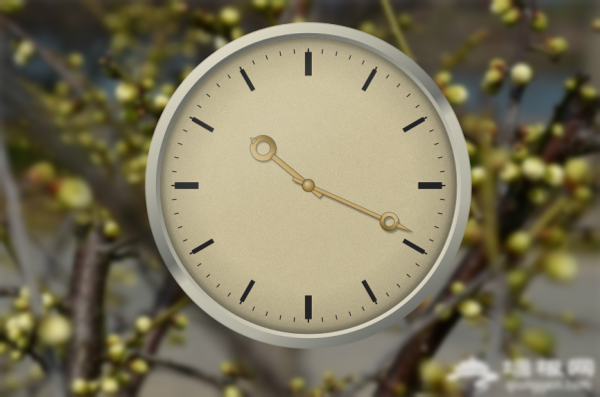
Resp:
10h19
